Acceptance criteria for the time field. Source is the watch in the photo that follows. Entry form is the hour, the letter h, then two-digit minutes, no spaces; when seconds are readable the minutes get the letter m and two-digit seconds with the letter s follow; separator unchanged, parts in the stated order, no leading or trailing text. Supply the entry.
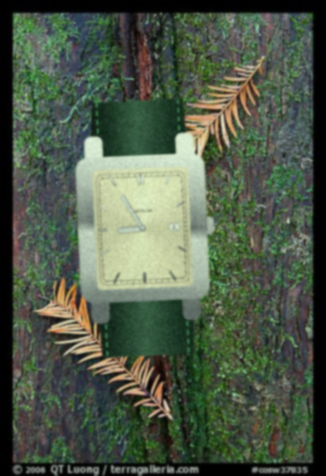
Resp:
8h55
